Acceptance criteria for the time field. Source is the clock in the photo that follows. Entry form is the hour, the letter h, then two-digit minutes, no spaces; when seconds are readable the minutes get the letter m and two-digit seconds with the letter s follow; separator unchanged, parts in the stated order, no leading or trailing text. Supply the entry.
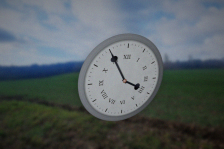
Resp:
3h55
